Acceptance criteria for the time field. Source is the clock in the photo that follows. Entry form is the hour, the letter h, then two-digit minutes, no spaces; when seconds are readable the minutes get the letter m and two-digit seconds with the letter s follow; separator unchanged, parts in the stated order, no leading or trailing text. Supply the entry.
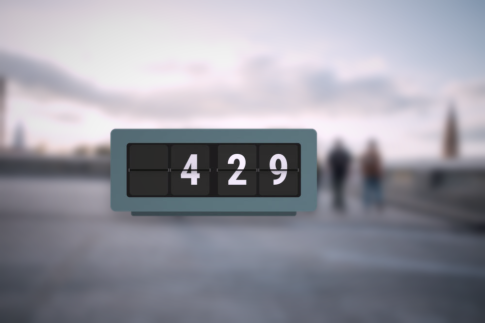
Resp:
4h29
